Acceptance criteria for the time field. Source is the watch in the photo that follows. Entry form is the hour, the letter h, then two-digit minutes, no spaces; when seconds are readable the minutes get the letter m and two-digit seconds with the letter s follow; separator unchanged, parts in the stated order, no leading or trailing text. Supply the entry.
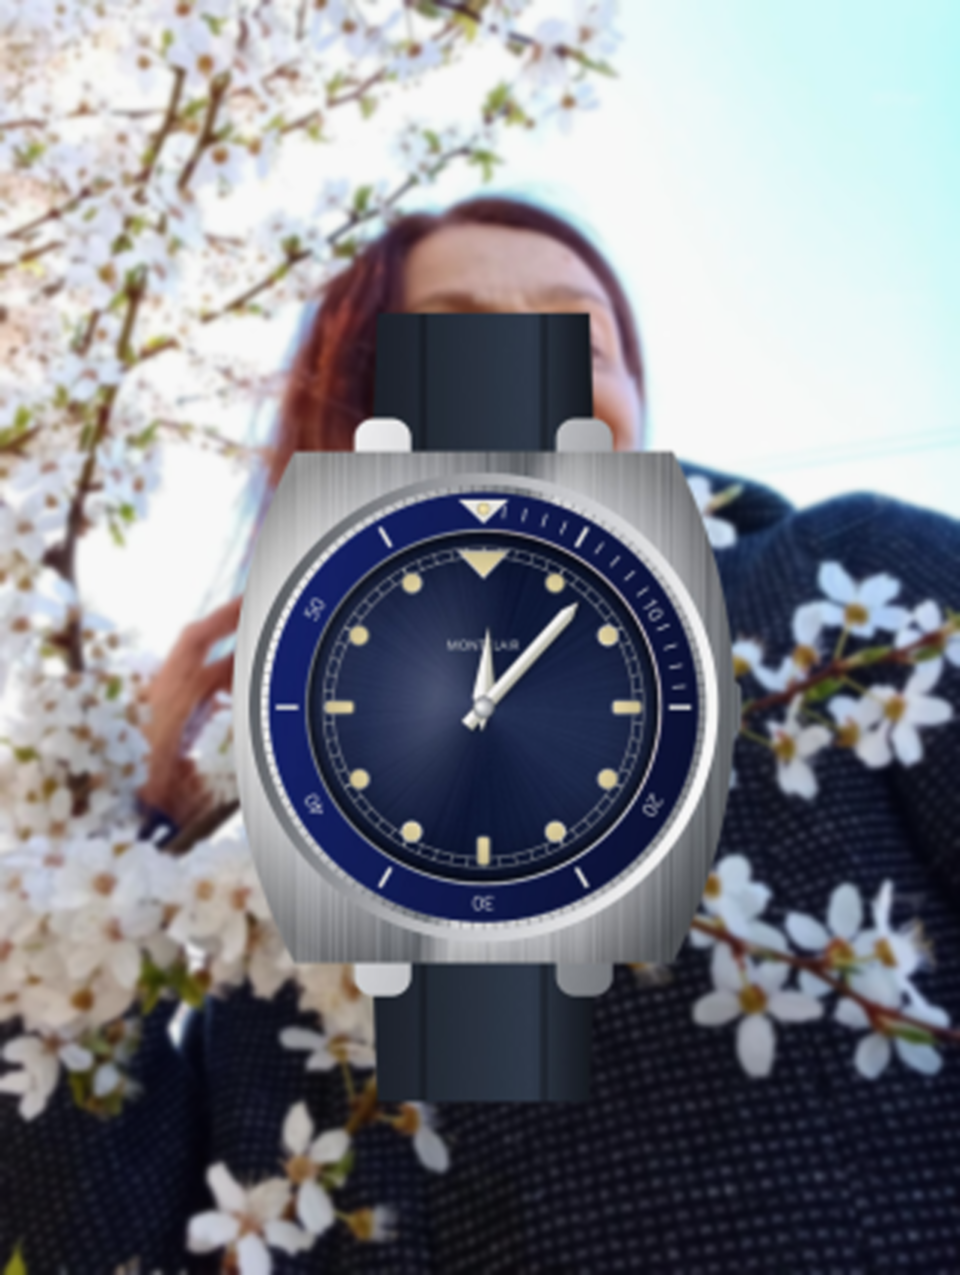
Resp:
12h07
